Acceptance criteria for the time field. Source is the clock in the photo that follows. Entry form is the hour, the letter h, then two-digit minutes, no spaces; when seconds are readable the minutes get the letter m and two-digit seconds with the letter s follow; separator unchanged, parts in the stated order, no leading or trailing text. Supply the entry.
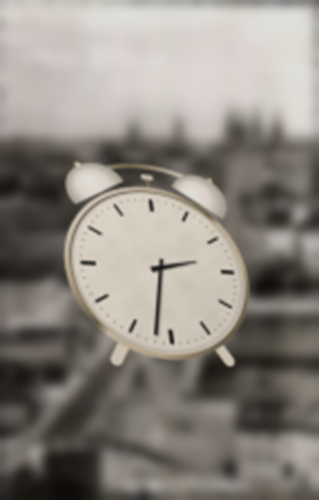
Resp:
2h32
